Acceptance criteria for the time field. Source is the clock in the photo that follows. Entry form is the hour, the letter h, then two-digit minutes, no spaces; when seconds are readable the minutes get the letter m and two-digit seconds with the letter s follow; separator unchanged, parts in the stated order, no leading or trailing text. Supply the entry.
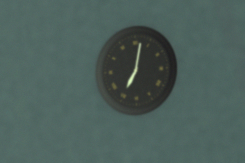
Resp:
7h02
